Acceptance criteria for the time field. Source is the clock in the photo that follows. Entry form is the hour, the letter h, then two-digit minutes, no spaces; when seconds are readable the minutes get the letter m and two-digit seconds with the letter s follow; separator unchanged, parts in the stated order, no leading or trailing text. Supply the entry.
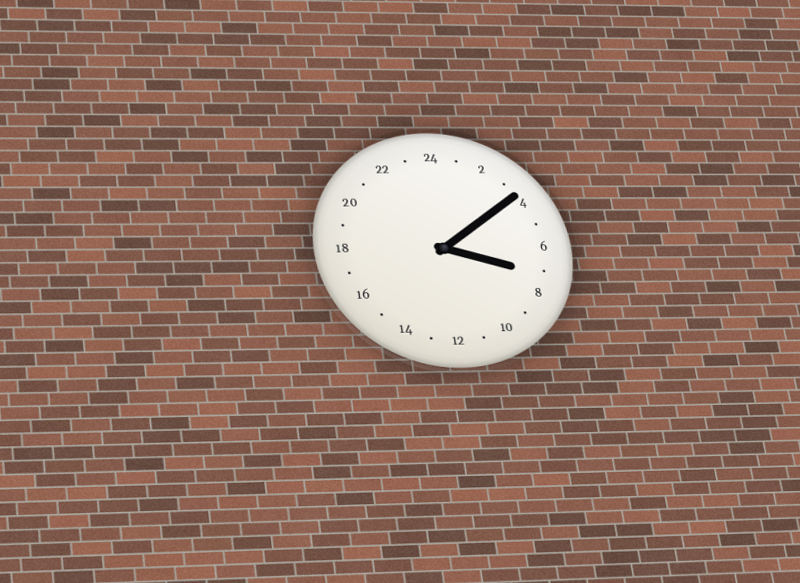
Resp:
7h09
